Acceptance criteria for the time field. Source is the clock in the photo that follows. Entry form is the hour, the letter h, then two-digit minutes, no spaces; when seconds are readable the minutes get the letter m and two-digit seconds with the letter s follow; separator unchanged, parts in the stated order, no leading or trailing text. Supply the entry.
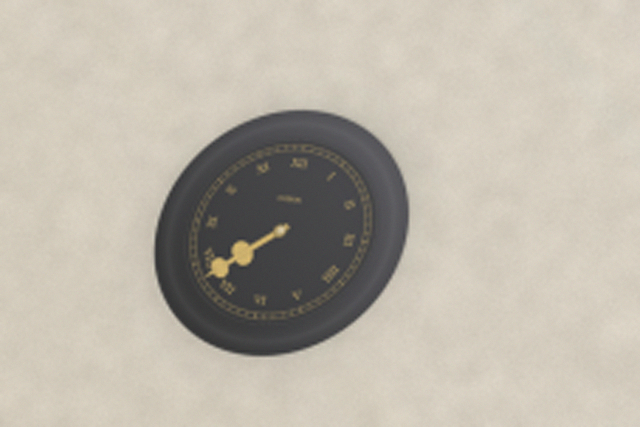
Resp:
7h38
